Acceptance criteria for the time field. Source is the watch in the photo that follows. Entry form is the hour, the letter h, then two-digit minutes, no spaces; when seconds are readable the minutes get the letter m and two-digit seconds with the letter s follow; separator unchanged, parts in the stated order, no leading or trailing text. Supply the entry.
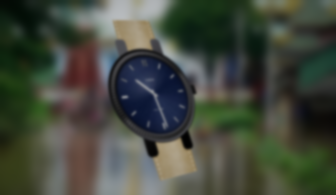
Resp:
10h29
